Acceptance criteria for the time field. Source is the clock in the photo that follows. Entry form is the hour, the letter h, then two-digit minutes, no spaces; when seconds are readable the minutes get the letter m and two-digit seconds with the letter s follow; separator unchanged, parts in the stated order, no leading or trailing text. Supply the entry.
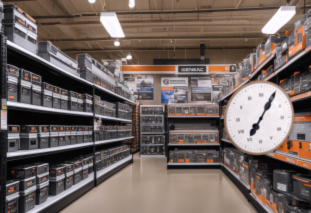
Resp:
7h05
